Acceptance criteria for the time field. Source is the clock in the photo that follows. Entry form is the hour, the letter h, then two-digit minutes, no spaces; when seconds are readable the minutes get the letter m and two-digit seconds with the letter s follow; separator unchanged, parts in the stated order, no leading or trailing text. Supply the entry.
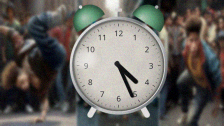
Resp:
4h26
